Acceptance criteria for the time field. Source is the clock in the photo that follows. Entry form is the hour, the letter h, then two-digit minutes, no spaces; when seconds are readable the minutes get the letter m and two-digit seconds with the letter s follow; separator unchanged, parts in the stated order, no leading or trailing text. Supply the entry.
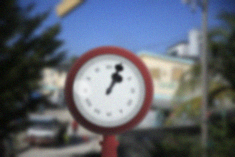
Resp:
1h04
